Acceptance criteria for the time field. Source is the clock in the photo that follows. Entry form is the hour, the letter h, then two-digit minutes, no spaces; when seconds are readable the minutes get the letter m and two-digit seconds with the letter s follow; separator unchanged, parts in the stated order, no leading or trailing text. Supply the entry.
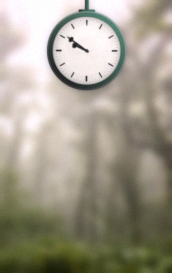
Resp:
9h51
